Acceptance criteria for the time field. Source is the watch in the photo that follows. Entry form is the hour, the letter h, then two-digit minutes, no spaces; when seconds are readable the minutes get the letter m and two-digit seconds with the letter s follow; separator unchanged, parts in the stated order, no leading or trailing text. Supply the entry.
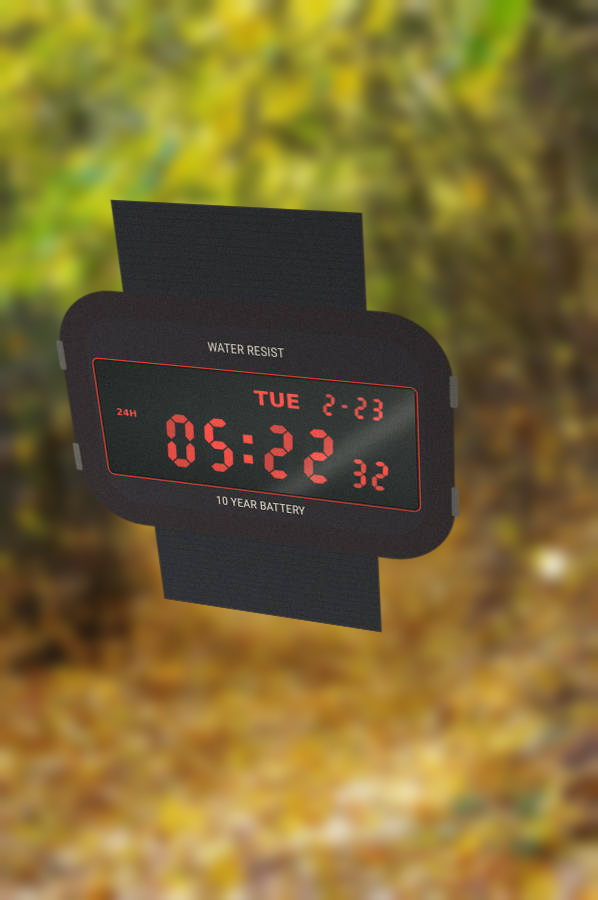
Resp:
5h22m32s
